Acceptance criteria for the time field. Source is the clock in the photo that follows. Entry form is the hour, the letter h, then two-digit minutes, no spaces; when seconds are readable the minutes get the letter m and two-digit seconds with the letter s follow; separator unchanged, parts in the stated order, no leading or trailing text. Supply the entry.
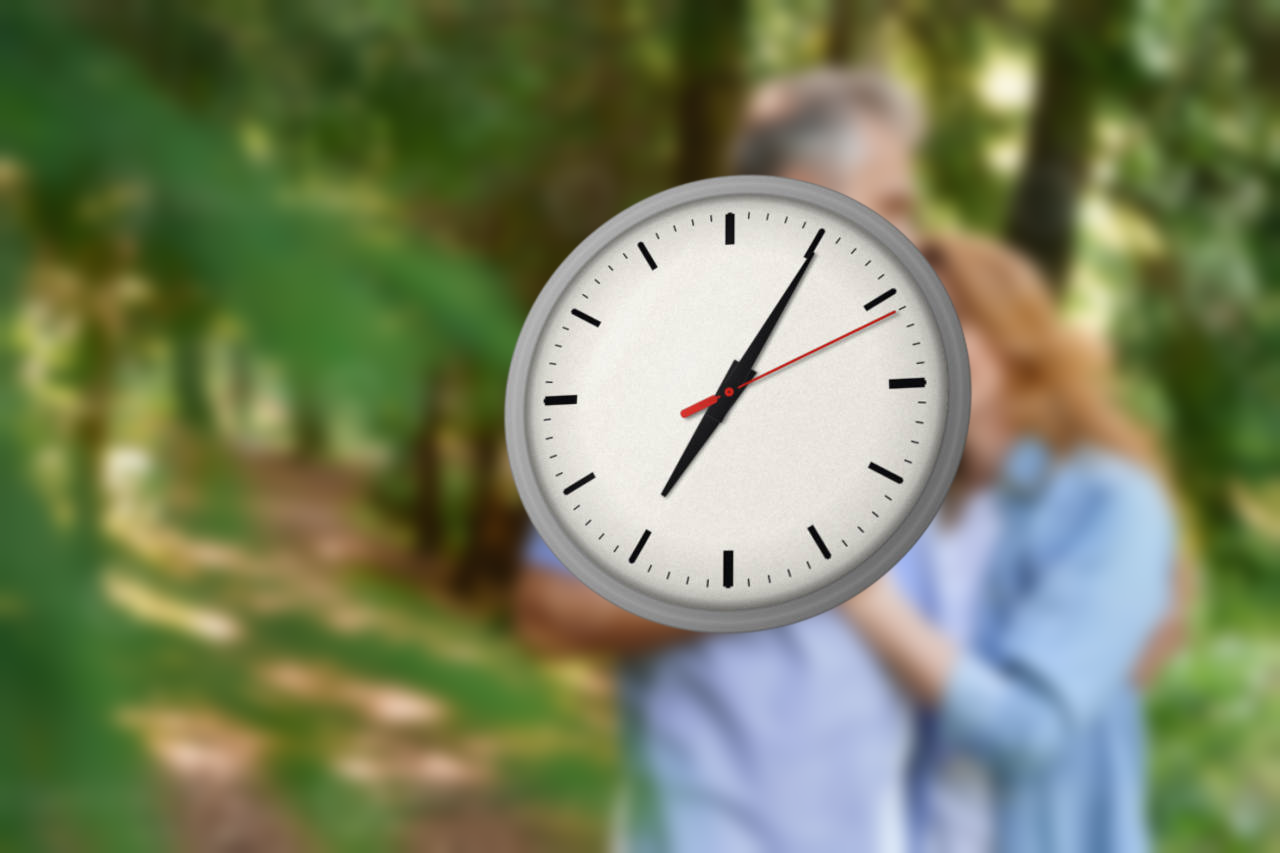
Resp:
7h05m11s
